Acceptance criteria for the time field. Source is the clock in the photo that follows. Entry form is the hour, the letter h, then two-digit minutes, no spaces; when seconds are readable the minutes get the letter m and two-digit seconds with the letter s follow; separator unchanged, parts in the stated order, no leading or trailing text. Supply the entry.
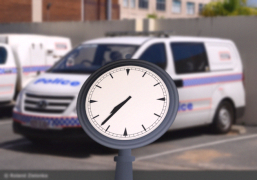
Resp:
7h37
